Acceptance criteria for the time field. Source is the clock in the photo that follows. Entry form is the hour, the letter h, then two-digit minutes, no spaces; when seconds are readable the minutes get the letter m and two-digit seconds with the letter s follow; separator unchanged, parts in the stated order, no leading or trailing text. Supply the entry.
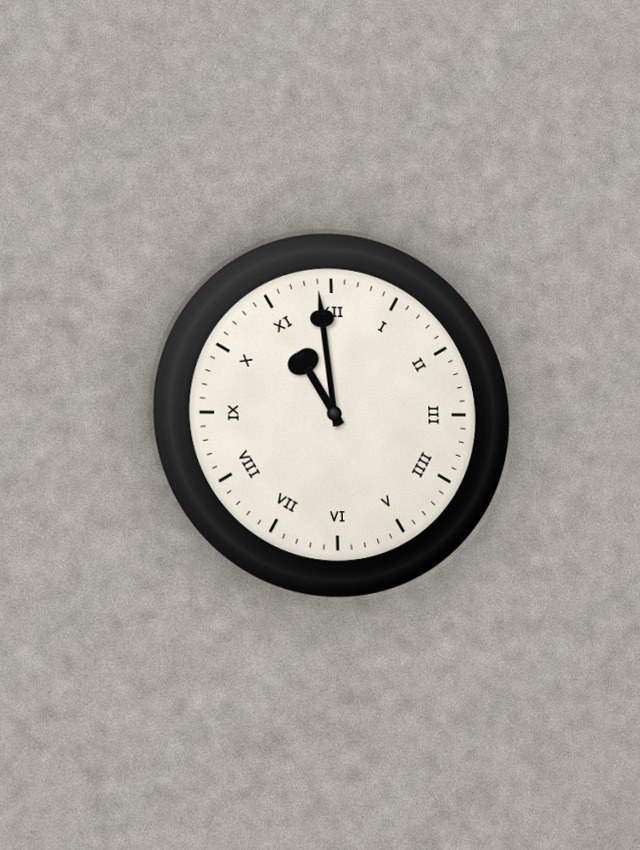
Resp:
10h59
